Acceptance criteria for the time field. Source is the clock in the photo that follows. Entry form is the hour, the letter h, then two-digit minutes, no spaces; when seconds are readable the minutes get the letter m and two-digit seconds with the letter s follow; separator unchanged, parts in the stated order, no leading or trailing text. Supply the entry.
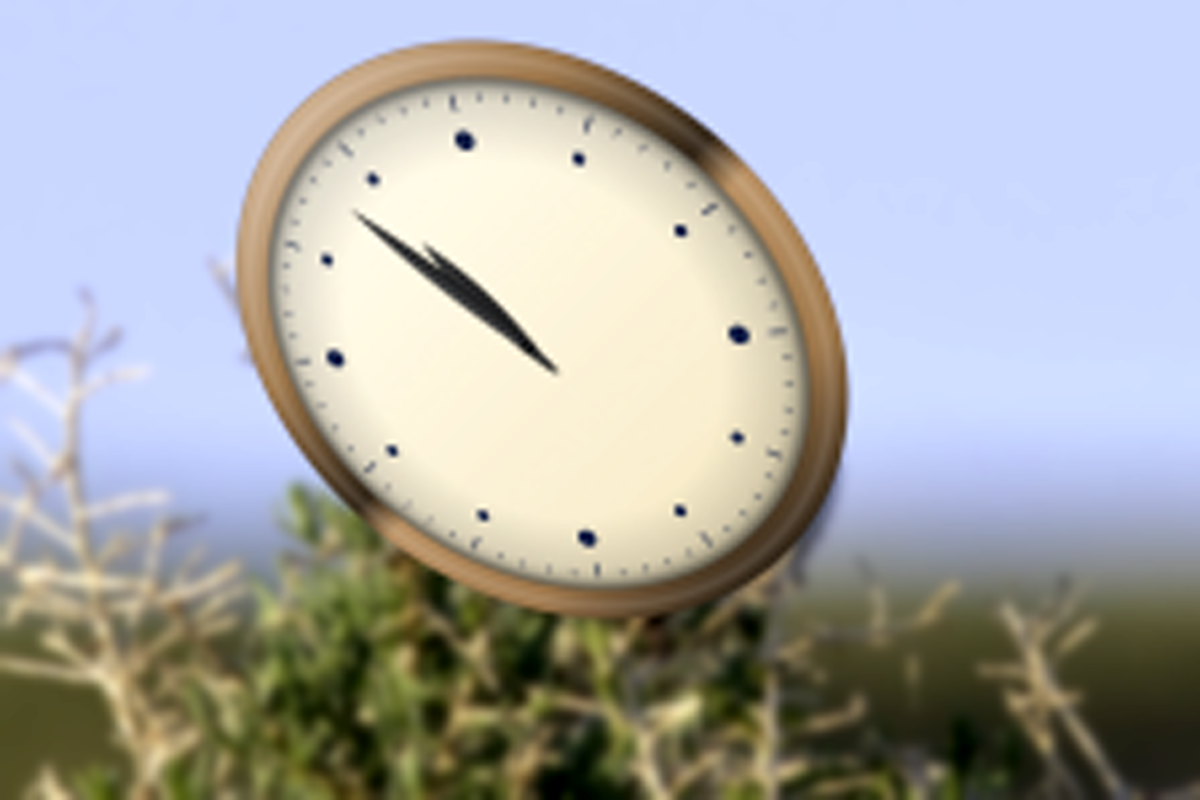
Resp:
10h53
